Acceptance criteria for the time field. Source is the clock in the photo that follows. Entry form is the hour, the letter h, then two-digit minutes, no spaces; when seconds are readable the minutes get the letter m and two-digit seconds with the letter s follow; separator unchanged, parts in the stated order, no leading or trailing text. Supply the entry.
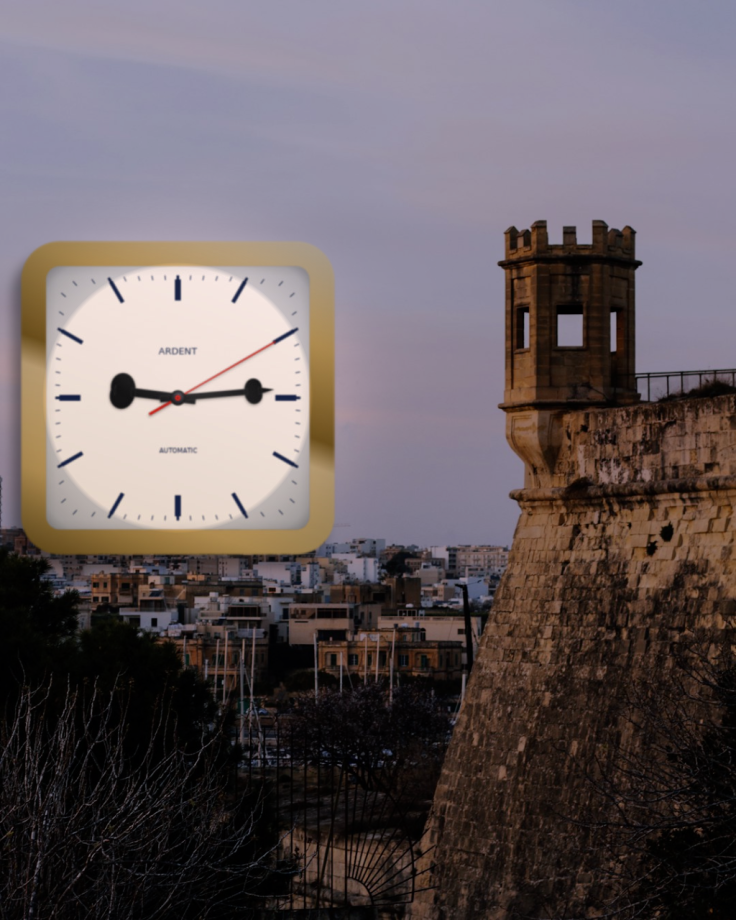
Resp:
9h14m10s
